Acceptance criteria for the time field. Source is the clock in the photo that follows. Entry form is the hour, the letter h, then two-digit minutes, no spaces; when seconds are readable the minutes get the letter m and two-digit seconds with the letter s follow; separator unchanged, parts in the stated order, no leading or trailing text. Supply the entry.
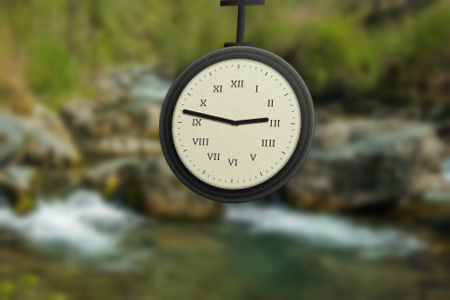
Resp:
2h47
